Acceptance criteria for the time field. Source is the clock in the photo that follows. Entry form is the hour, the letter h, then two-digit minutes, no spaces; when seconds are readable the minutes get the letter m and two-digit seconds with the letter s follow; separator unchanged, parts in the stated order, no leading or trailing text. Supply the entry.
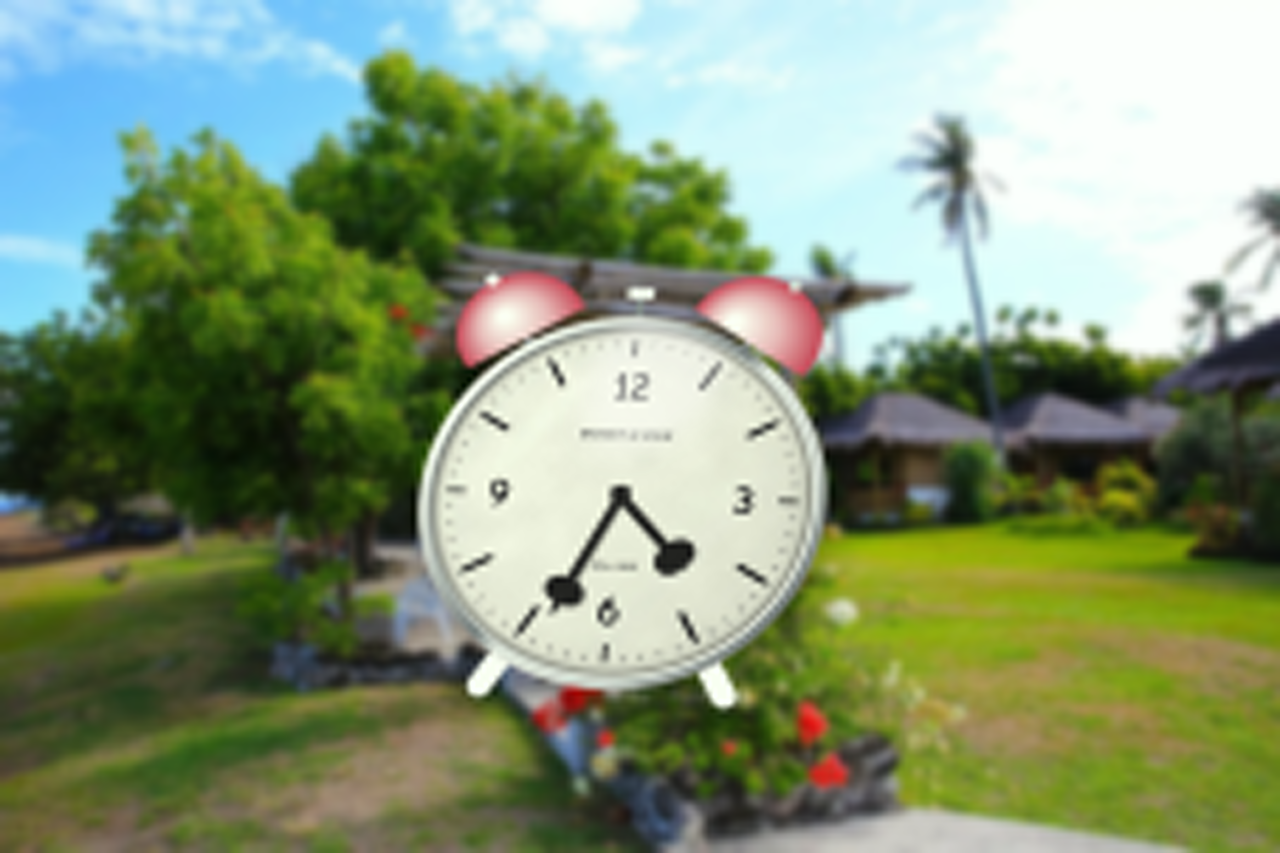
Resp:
4h34
